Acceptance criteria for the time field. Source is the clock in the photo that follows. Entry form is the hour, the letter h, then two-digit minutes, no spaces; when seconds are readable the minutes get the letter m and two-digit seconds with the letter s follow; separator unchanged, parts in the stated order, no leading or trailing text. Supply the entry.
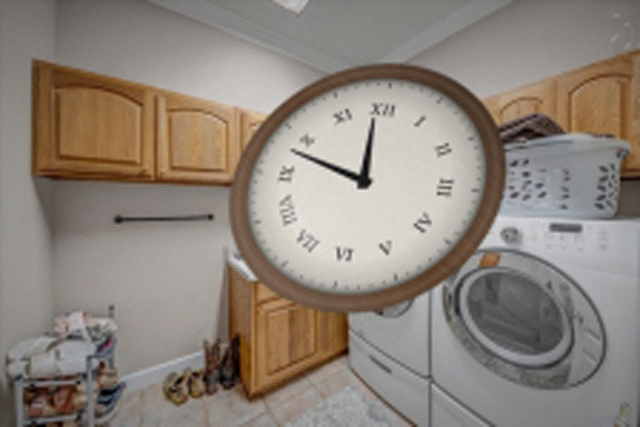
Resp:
11h48
